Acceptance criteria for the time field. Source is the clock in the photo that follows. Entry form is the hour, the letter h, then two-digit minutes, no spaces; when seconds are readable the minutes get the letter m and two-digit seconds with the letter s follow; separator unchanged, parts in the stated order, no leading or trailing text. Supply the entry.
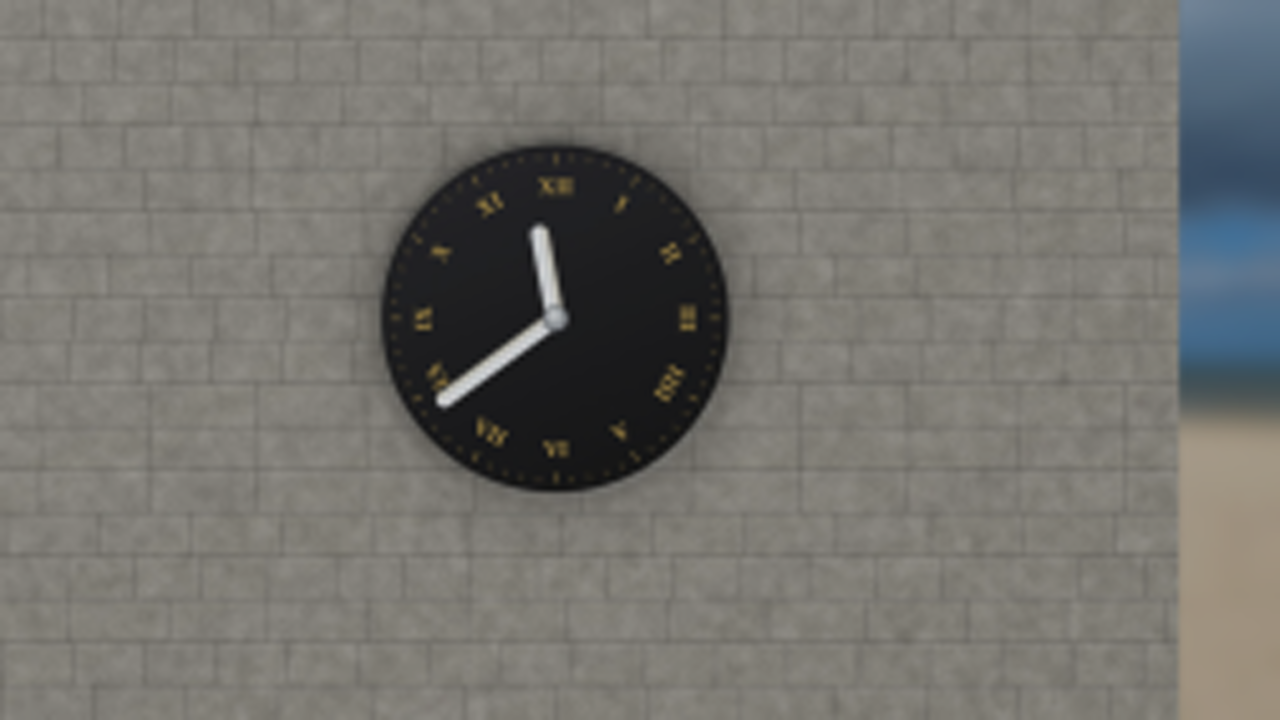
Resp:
11h39
